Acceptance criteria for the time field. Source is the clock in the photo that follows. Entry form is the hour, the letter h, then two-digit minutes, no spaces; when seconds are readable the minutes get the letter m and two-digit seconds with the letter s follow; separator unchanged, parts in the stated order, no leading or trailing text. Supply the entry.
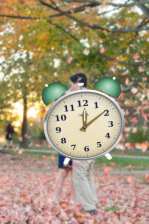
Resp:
12h09
